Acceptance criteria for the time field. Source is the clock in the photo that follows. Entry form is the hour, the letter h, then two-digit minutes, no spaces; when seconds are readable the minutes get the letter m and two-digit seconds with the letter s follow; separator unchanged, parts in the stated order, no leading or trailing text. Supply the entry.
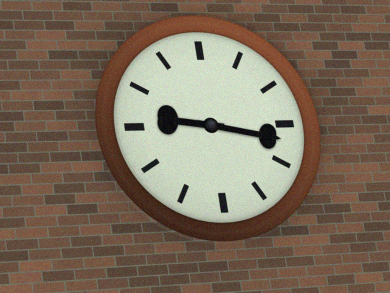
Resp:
9h17
